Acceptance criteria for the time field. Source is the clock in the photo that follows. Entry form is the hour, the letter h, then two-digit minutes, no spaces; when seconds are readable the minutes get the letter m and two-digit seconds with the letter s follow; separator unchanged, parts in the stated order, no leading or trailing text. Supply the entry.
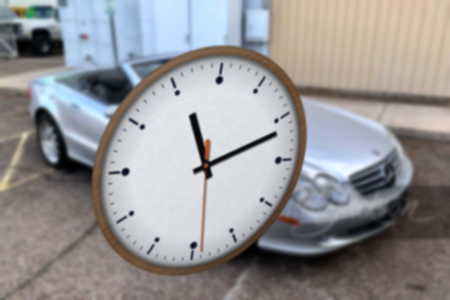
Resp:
11h11m29s
